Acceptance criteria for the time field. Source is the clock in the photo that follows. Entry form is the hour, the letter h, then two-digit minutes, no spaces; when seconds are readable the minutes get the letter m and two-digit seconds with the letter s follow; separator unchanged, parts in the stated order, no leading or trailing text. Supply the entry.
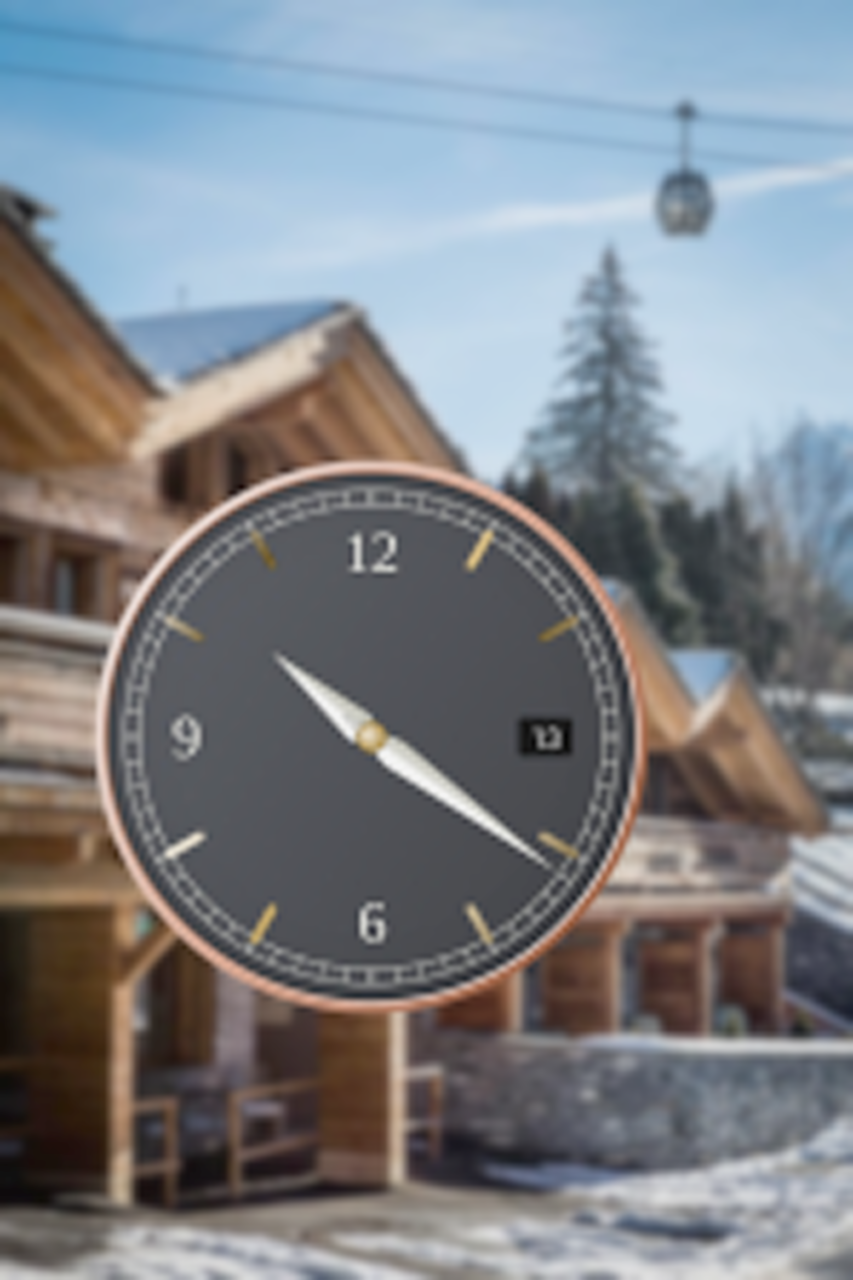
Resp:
10h21
